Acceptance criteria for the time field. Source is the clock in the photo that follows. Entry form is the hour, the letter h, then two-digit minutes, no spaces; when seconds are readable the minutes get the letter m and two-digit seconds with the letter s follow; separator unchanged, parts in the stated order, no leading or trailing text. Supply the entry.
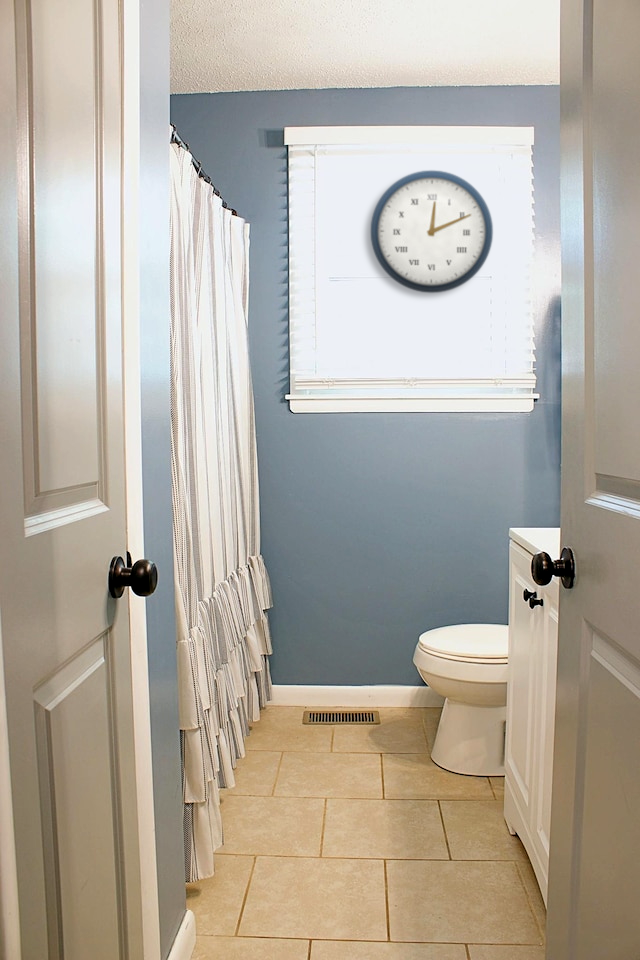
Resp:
12h11
